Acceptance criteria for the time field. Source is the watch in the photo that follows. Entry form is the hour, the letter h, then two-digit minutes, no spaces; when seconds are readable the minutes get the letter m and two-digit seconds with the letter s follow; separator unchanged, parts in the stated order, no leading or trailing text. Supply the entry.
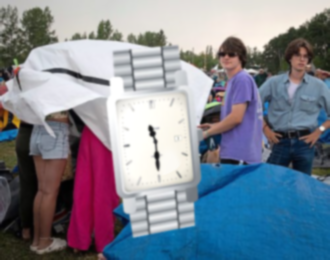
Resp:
11h30
